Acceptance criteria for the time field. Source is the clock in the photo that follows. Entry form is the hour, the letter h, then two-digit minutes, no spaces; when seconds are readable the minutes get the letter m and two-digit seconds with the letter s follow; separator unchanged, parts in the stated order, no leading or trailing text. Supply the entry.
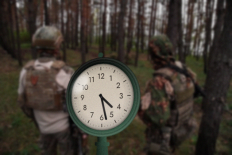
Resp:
4h28
